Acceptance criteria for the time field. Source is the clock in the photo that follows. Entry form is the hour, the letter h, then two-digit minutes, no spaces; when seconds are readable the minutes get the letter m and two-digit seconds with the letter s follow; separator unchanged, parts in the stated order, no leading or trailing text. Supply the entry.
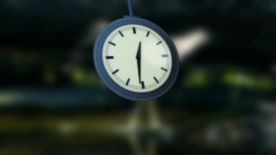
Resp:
12h31
